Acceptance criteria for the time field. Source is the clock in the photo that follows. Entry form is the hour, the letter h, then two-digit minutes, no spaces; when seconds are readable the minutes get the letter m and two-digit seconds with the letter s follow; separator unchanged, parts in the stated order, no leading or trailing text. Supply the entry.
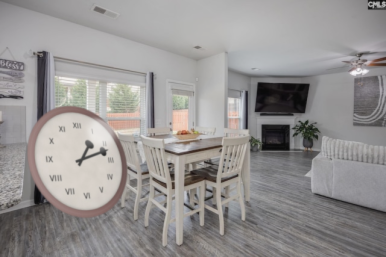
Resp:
1h12
